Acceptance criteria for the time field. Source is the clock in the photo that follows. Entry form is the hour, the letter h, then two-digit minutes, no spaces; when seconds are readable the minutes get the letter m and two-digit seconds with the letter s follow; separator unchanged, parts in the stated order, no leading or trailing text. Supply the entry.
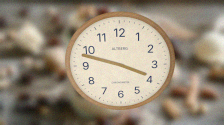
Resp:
3h48
